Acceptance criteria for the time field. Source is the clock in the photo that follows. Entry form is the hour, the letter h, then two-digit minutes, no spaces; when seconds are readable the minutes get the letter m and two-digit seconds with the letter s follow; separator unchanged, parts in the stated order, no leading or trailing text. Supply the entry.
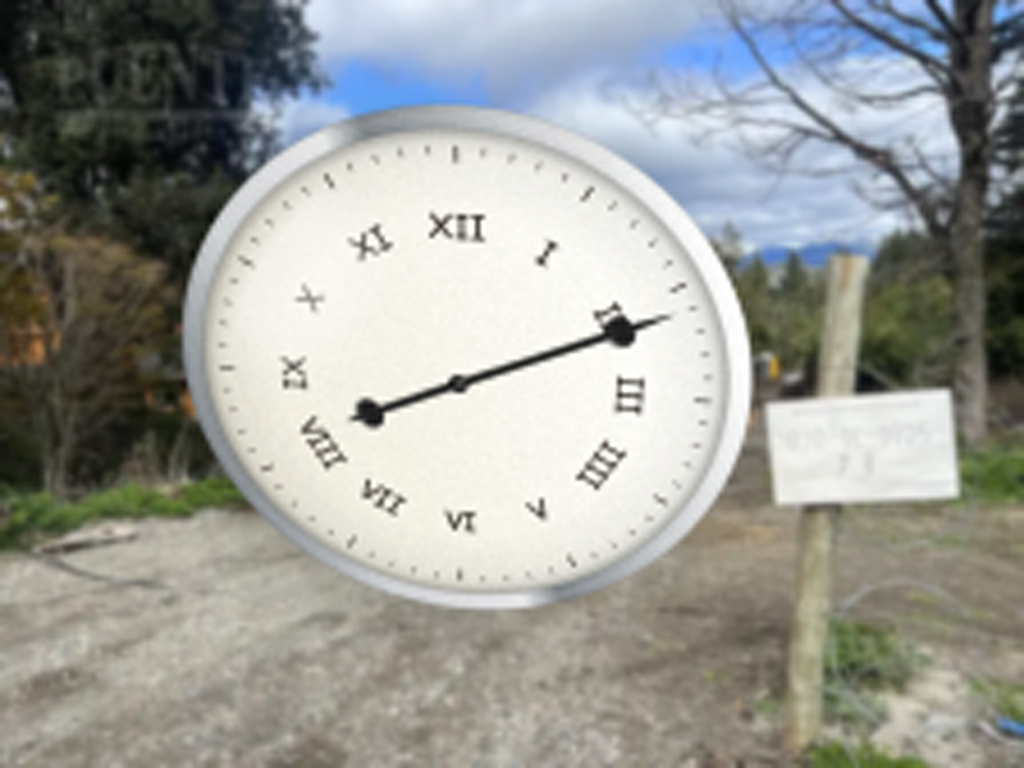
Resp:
8h11
